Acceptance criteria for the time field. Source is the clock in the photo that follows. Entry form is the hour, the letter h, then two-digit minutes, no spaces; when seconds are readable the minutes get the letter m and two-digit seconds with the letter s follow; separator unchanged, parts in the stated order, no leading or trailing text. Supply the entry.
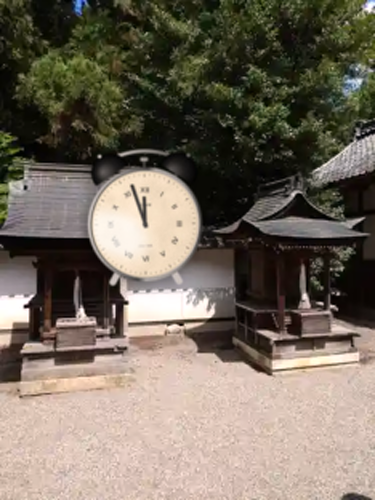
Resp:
11h57
